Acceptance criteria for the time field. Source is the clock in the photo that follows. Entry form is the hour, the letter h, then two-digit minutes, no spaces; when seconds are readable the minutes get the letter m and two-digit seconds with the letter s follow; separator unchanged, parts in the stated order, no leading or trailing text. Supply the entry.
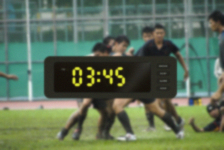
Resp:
3h45
